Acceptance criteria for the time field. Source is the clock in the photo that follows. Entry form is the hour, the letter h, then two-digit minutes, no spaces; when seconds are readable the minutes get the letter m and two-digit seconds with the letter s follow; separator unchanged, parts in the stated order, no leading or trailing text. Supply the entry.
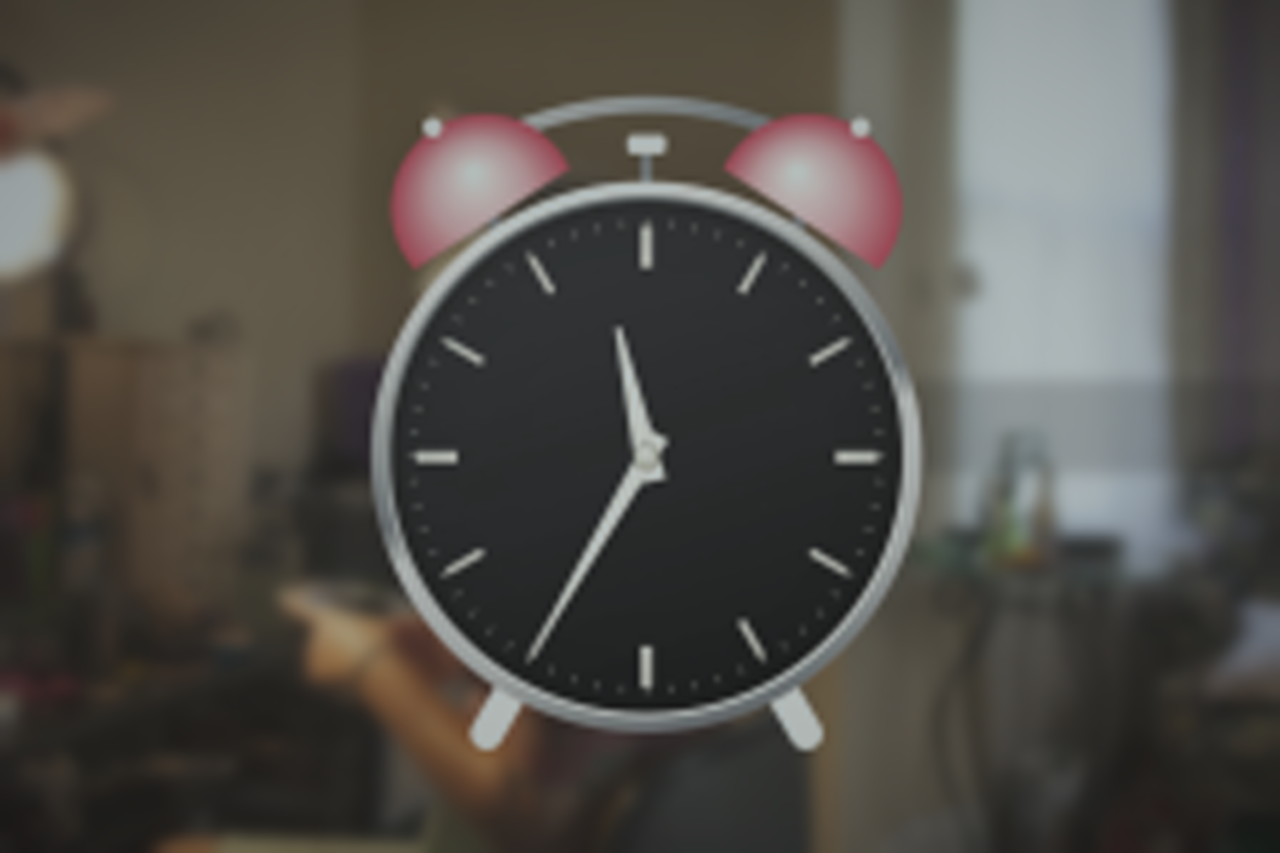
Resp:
11h35
